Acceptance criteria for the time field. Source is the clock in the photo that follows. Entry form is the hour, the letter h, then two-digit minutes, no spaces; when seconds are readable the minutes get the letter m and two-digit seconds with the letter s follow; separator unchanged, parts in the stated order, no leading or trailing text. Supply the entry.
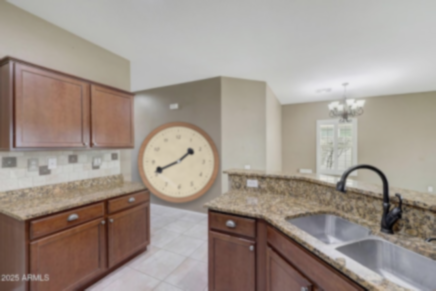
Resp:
1h41
